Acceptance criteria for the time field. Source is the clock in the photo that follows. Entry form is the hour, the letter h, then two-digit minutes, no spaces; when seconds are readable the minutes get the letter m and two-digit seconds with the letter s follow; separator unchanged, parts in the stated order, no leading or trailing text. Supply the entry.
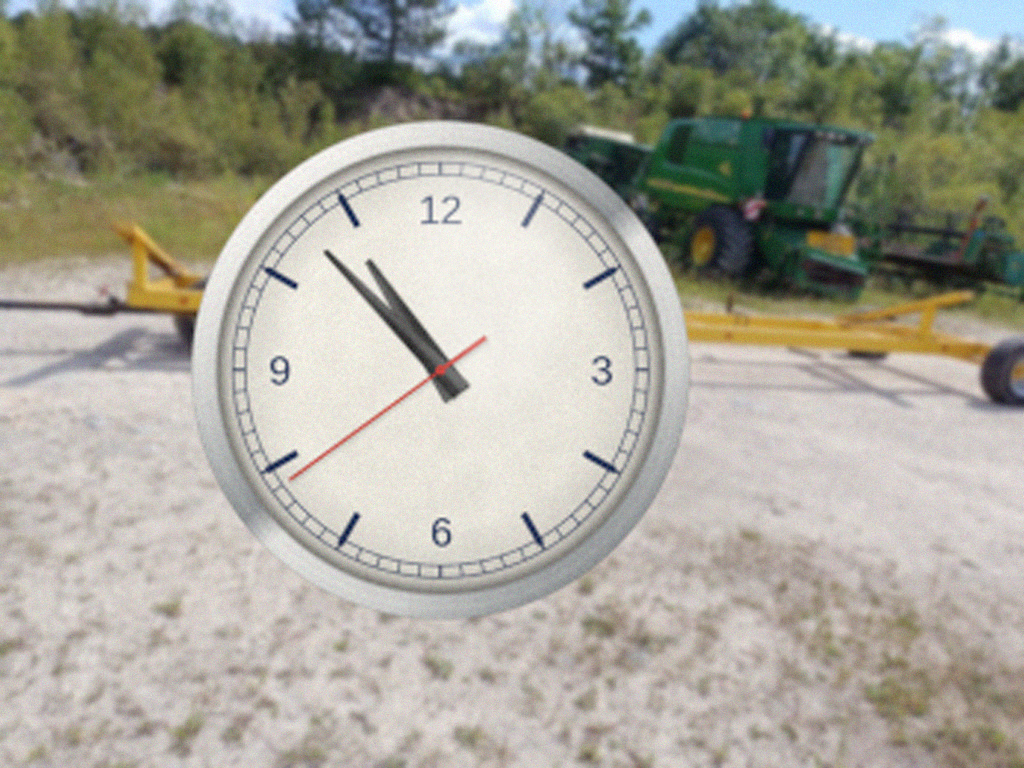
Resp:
10h52m39s
